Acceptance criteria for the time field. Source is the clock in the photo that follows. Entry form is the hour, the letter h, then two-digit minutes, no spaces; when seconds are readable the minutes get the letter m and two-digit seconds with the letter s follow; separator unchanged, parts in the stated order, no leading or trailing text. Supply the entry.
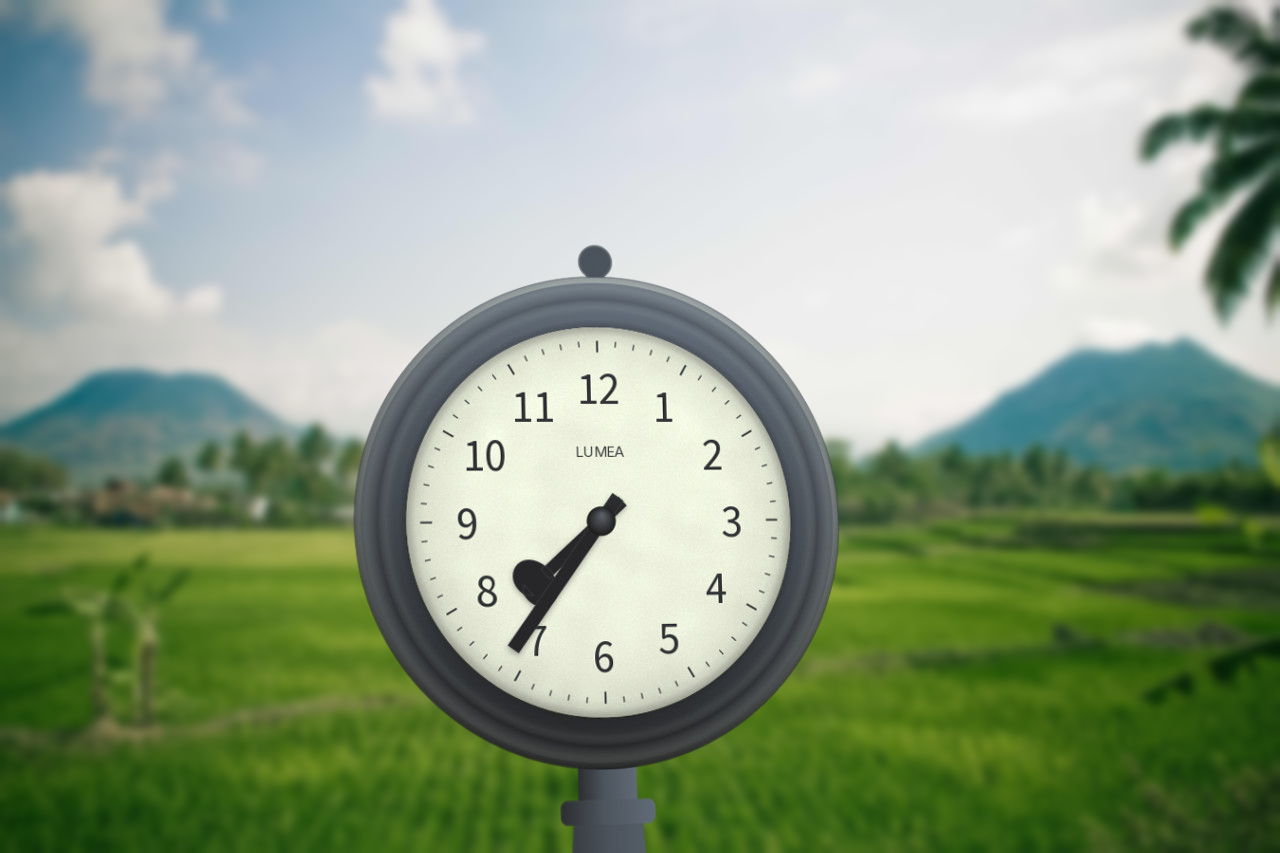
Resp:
7h36
